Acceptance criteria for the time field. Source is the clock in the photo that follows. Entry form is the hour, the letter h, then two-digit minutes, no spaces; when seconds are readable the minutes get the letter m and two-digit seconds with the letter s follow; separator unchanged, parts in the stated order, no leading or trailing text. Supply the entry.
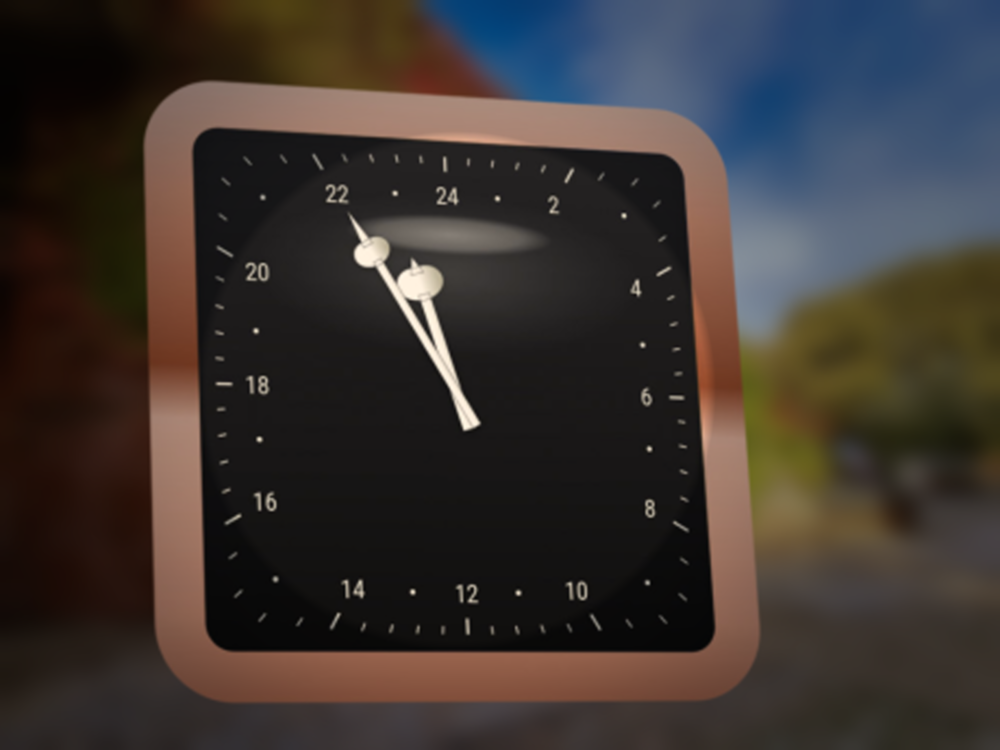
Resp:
22h55
